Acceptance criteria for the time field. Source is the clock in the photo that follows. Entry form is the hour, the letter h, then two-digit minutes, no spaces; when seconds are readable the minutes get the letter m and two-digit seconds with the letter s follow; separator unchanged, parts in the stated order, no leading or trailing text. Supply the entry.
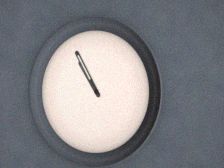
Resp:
10h55
